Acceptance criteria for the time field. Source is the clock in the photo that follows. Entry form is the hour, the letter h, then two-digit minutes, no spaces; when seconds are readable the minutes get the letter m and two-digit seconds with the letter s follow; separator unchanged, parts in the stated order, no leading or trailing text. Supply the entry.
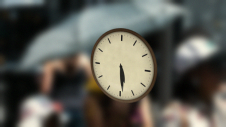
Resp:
5h29
